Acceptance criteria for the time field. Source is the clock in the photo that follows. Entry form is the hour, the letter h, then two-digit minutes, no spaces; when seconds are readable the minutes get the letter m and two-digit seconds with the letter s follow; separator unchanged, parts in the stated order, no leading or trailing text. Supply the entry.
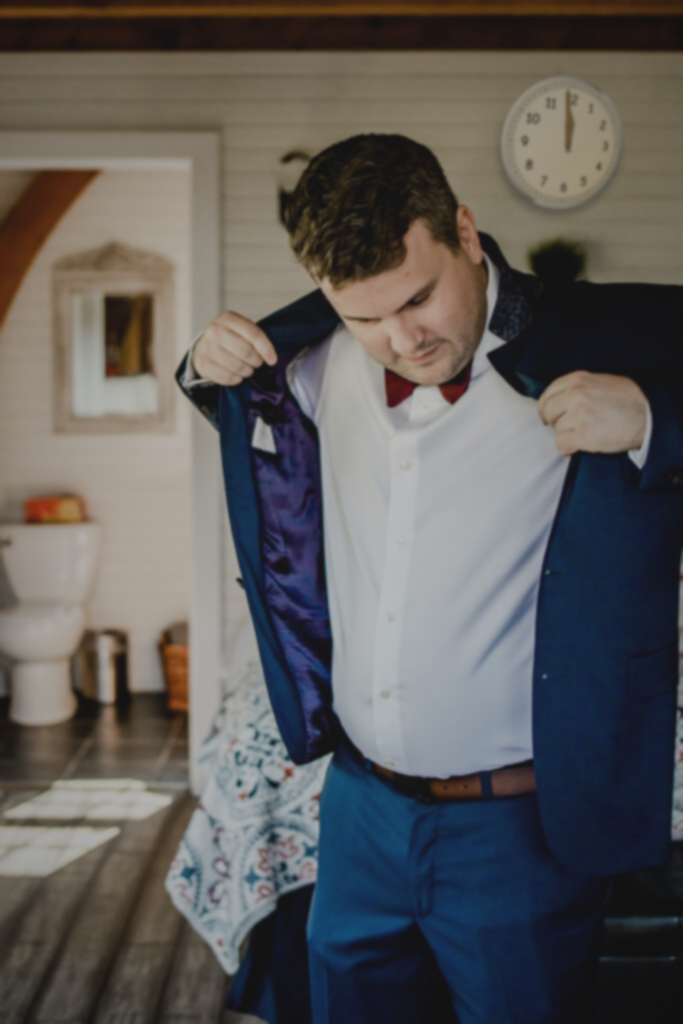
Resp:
11h59
